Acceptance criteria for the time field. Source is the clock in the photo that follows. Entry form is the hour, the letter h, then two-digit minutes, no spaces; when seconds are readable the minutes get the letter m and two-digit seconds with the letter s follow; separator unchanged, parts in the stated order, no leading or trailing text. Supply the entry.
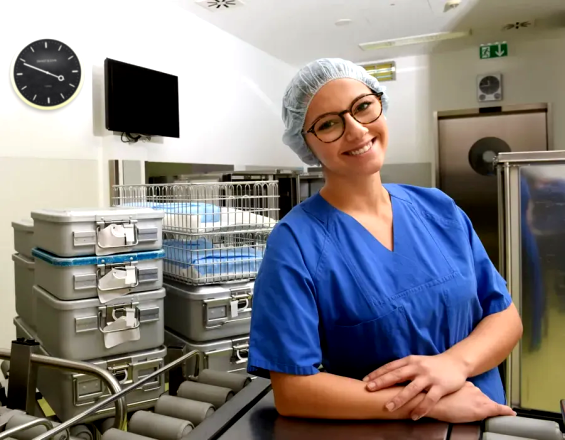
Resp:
3h49
